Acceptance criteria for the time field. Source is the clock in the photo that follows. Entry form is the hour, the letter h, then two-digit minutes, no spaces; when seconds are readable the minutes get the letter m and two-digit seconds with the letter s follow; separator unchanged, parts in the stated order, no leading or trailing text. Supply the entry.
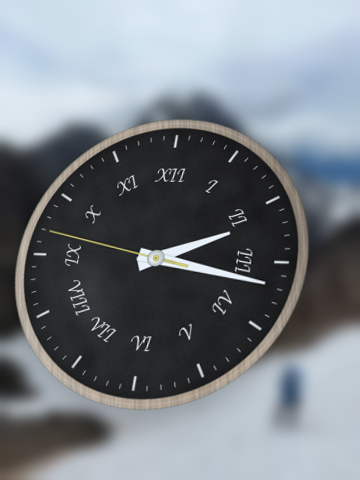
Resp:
2h16m47s
